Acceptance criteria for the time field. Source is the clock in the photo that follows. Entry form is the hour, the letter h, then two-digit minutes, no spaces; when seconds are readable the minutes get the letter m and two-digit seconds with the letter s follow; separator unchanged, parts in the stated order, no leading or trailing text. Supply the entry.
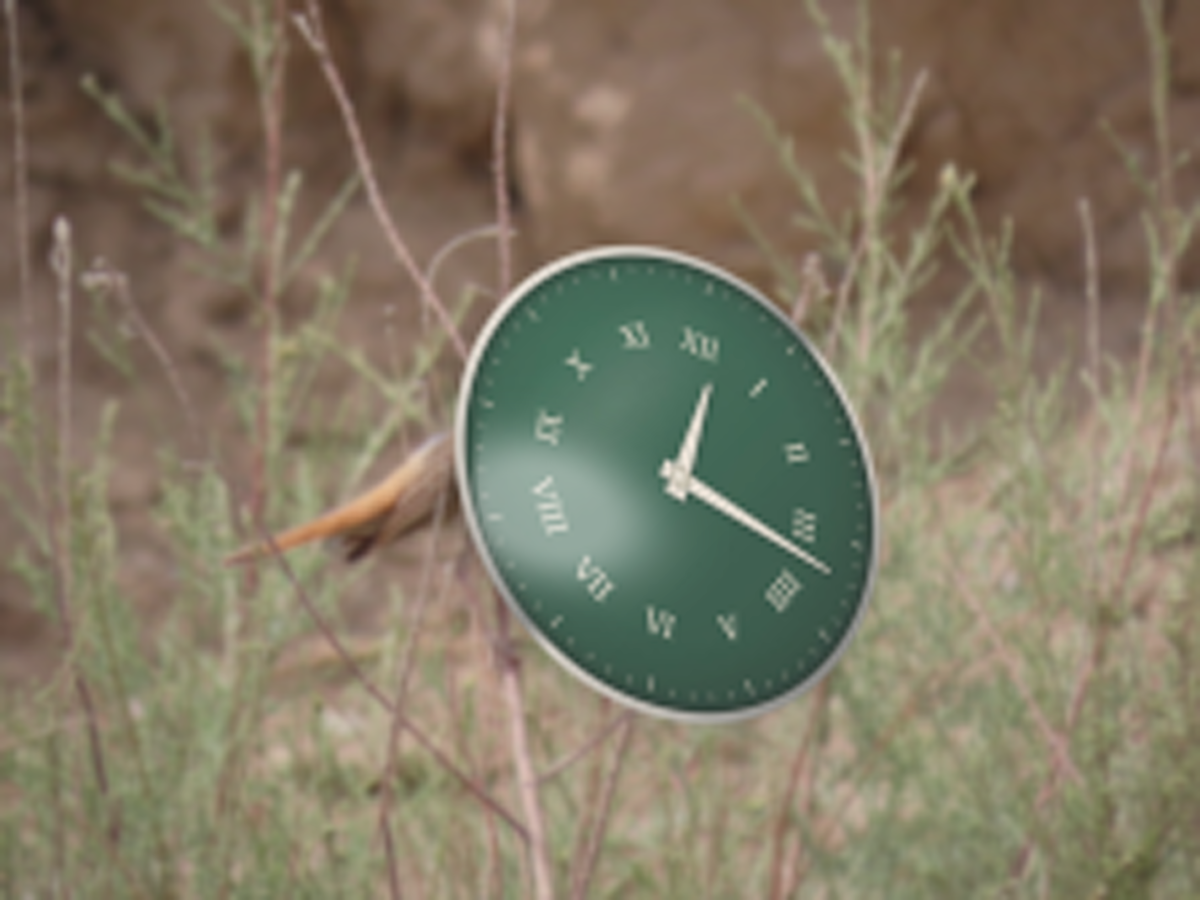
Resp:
12h17
